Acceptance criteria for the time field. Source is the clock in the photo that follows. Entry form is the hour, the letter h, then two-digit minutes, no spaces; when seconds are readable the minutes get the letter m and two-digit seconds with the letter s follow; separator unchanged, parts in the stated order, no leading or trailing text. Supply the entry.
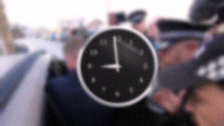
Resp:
8h59
